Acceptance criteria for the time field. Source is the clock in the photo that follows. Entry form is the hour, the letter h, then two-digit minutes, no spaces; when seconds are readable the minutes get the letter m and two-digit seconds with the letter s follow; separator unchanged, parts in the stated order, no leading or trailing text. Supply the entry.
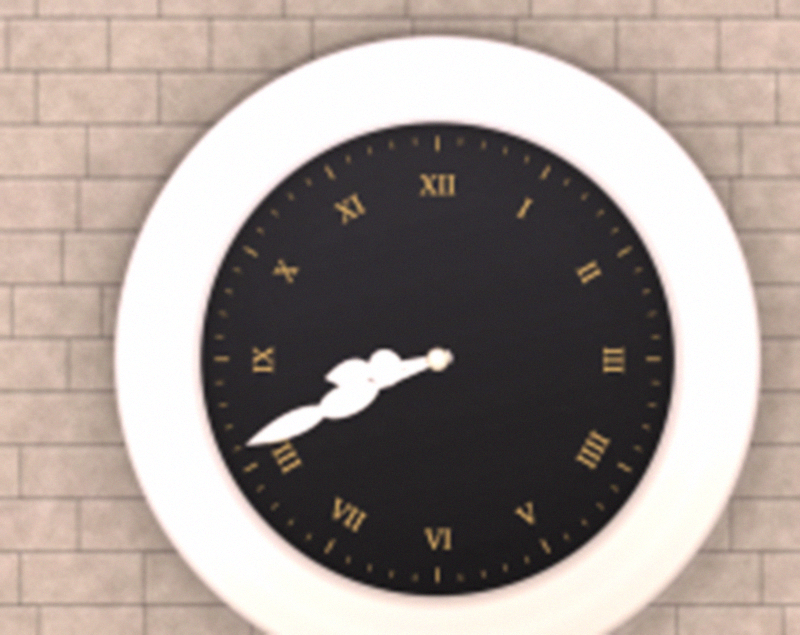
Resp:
8h41
